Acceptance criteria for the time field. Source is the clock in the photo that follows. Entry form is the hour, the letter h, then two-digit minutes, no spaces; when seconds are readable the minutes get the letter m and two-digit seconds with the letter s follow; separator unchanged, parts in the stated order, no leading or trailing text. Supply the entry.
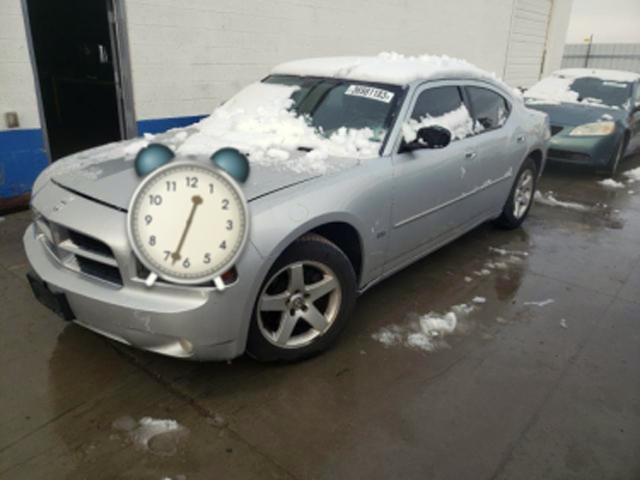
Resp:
12h33
